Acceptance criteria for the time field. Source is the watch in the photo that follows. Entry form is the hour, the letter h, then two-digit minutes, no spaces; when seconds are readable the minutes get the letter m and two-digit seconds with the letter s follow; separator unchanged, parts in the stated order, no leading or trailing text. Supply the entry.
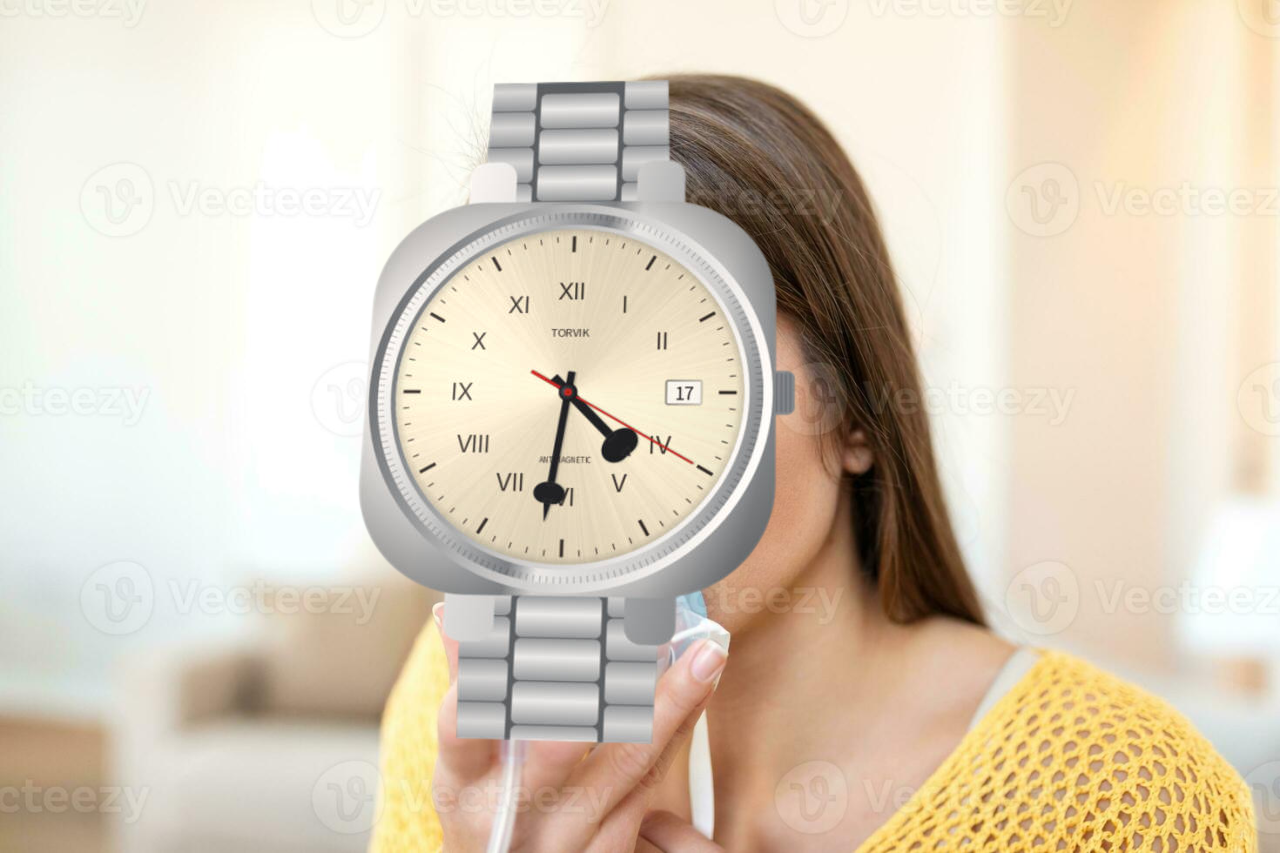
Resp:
4h31m20s
